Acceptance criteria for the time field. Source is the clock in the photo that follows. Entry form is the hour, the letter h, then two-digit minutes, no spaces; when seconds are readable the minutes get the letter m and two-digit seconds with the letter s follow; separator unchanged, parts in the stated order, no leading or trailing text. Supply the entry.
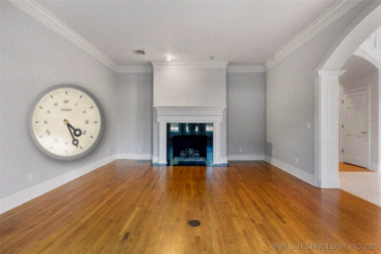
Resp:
4h26
